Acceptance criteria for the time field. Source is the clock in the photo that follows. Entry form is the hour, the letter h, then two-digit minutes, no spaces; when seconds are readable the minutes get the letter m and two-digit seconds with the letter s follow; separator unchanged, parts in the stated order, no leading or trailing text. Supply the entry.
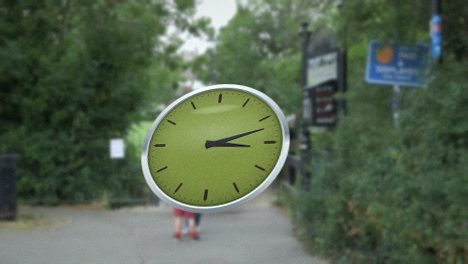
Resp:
3h12
